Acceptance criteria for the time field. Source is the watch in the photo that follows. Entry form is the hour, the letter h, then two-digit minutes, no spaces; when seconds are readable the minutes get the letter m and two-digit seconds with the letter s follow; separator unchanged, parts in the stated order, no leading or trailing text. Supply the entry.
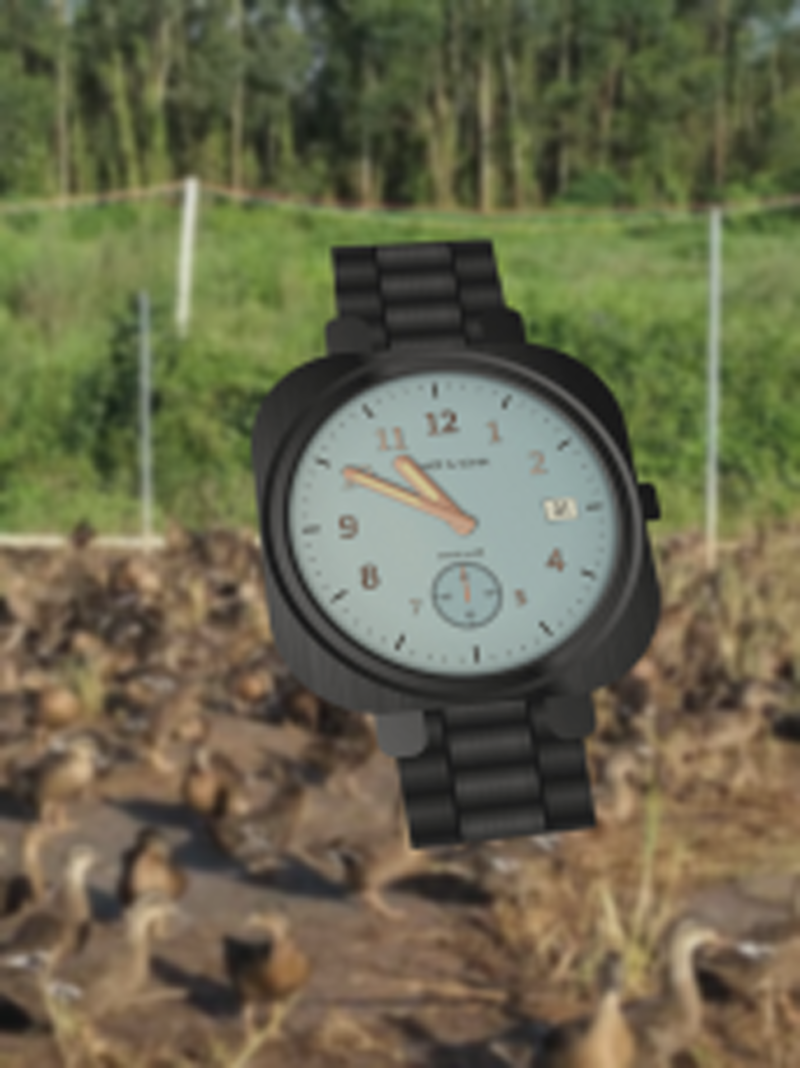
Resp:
10h50
